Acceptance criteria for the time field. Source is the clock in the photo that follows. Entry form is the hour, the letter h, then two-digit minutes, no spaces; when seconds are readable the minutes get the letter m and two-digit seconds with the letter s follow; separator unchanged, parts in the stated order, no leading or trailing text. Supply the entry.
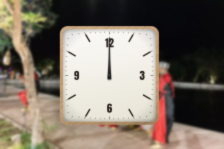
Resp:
12h00
